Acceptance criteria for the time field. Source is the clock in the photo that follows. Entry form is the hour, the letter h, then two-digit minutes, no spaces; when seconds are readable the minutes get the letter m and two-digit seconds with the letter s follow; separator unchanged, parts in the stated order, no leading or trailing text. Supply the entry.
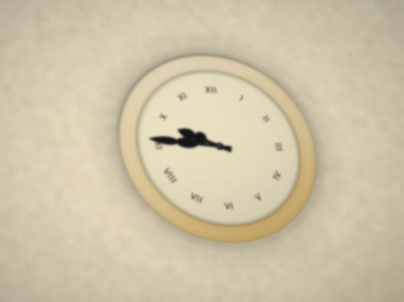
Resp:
9h46
